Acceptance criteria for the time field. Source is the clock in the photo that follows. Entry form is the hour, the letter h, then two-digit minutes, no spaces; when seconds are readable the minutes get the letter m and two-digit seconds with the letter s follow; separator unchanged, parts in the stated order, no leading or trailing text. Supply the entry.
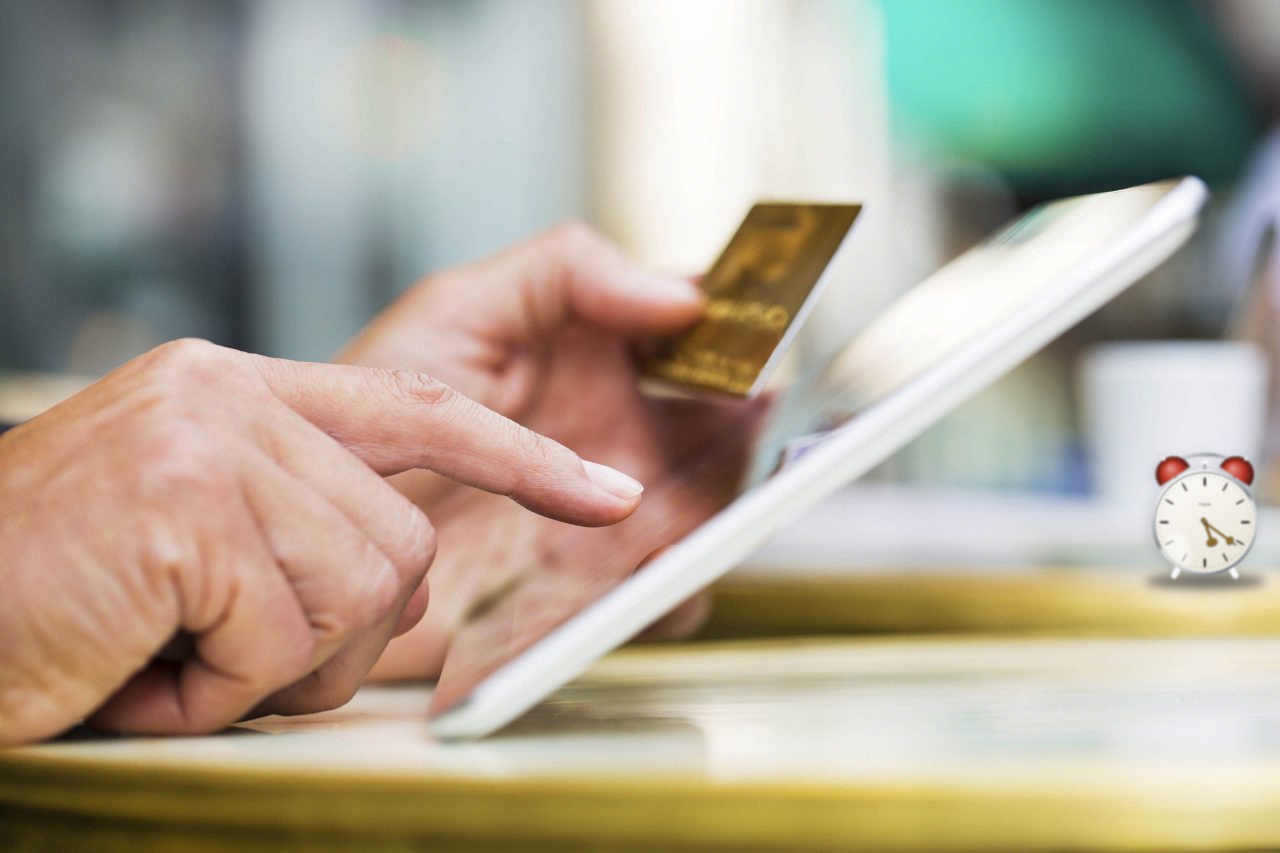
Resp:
5h21
